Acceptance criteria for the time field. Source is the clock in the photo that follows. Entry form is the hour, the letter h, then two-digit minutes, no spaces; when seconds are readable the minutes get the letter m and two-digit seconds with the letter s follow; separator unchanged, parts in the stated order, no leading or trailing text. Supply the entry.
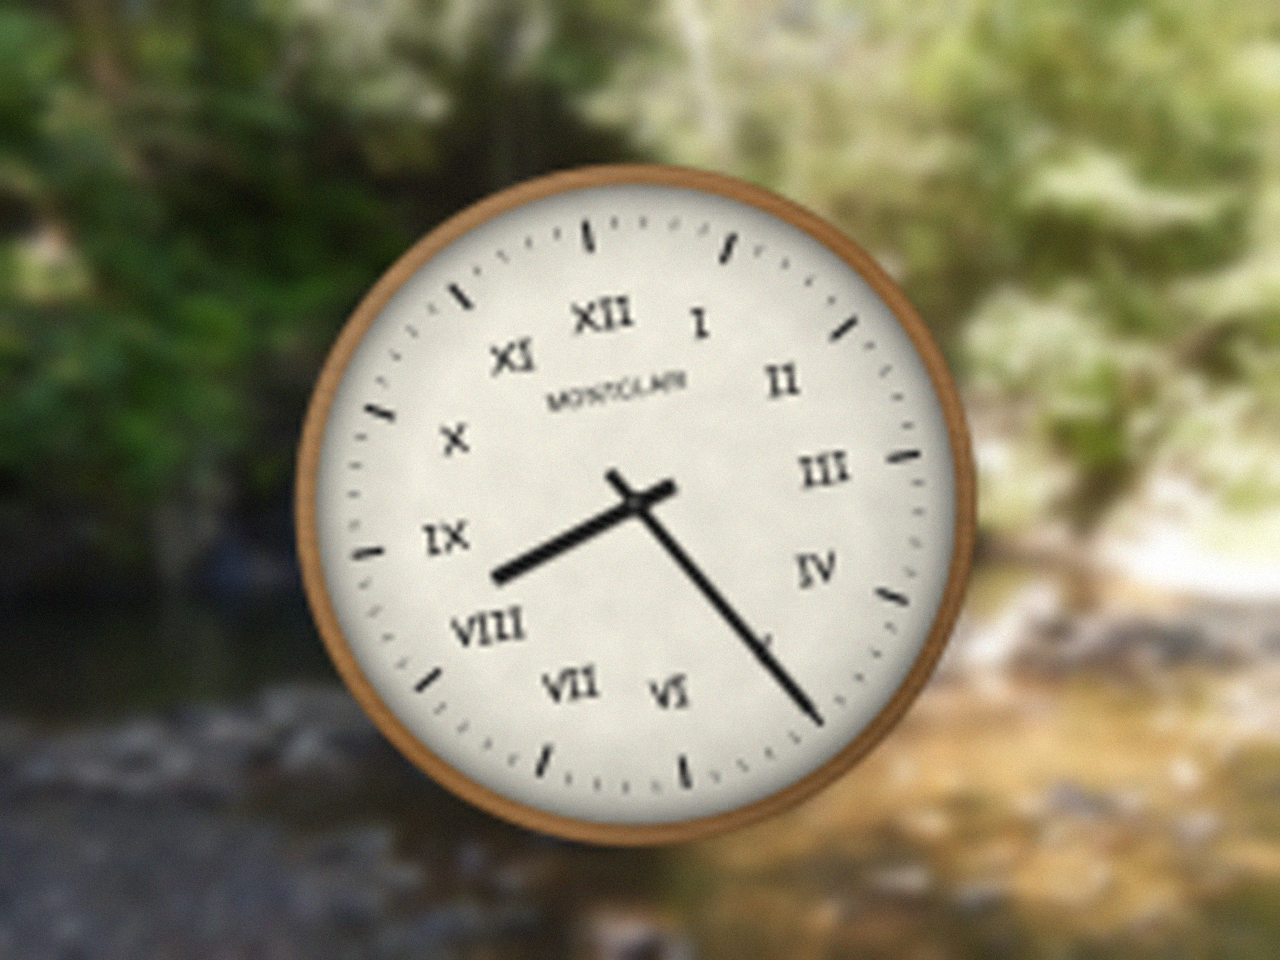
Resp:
8h25
